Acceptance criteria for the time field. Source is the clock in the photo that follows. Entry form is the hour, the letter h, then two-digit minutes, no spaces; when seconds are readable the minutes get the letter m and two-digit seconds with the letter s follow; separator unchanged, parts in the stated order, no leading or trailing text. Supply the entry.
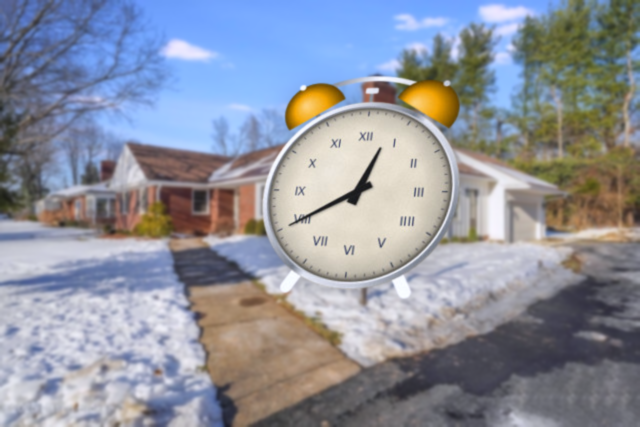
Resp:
12h40
